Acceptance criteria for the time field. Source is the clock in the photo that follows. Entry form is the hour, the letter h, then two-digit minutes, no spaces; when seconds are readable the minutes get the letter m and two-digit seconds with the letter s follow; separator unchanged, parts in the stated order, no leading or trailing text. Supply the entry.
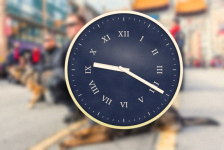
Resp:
9h20
